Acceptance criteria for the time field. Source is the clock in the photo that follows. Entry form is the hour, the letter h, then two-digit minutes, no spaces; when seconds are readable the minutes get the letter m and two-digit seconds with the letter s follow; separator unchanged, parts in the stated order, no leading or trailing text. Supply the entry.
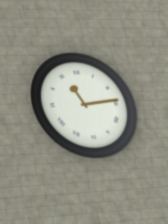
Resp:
11h14
